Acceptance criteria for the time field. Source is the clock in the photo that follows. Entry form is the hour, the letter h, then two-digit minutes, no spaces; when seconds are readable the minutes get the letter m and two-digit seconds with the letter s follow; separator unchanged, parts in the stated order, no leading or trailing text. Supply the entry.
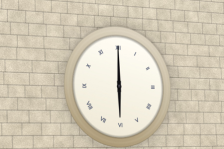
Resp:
6h00
